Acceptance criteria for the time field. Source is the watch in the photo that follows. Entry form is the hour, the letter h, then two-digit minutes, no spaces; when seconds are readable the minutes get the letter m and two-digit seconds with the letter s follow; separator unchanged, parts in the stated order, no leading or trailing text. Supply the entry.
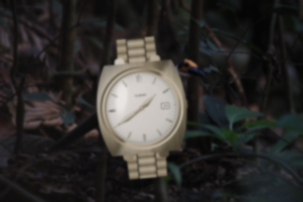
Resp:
1h40
